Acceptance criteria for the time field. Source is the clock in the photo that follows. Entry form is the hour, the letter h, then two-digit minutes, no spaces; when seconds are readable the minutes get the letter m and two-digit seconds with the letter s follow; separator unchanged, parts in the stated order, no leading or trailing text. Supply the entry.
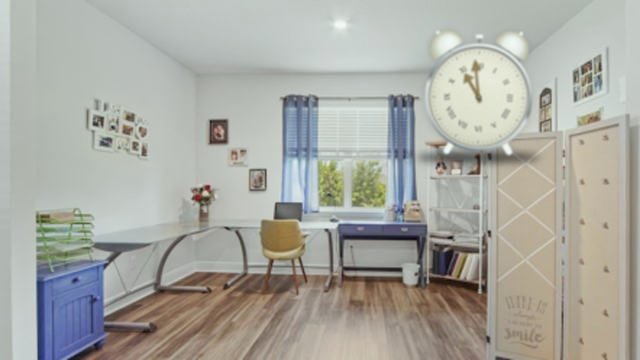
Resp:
10h59
